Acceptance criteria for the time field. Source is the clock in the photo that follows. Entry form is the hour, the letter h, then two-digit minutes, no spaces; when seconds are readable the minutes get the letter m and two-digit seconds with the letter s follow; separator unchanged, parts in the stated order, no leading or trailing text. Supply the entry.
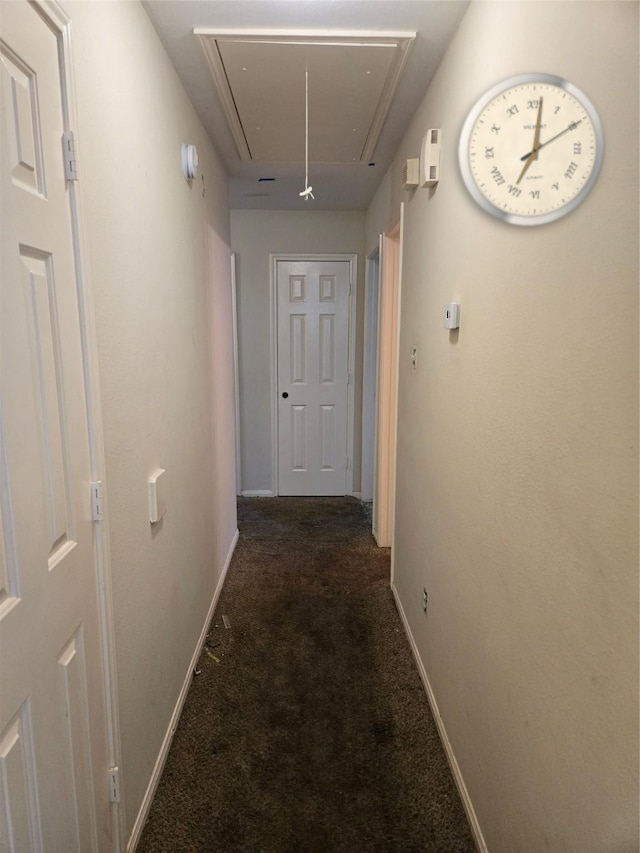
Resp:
7h01m10s
